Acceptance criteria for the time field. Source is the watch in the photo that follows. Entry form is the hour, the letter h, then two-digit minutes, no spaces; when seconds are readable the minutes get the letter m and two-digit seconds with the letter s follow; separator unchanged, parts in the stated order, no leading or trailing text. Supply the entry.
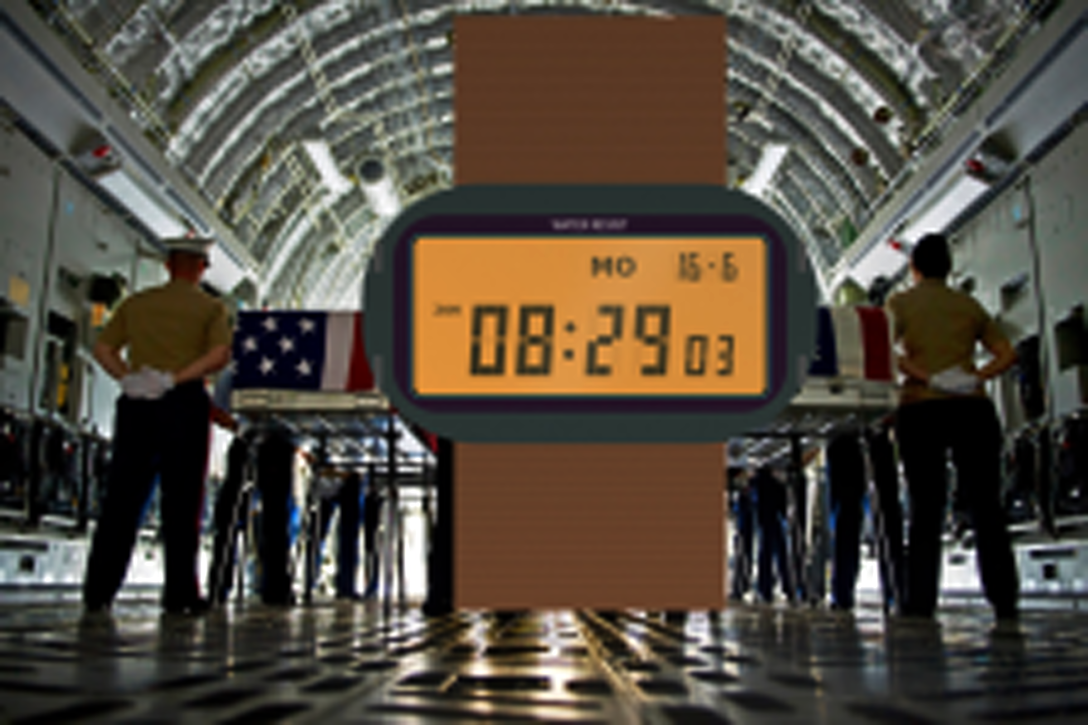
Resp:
8h29m03s
